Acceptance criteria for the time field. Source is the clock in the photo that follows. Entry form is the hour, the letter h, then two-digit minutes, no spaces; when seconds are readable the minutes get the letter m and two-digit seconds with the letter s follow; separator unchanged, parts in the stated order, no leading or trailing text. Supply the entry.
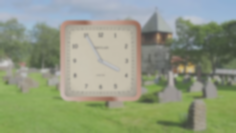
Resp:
3h55
